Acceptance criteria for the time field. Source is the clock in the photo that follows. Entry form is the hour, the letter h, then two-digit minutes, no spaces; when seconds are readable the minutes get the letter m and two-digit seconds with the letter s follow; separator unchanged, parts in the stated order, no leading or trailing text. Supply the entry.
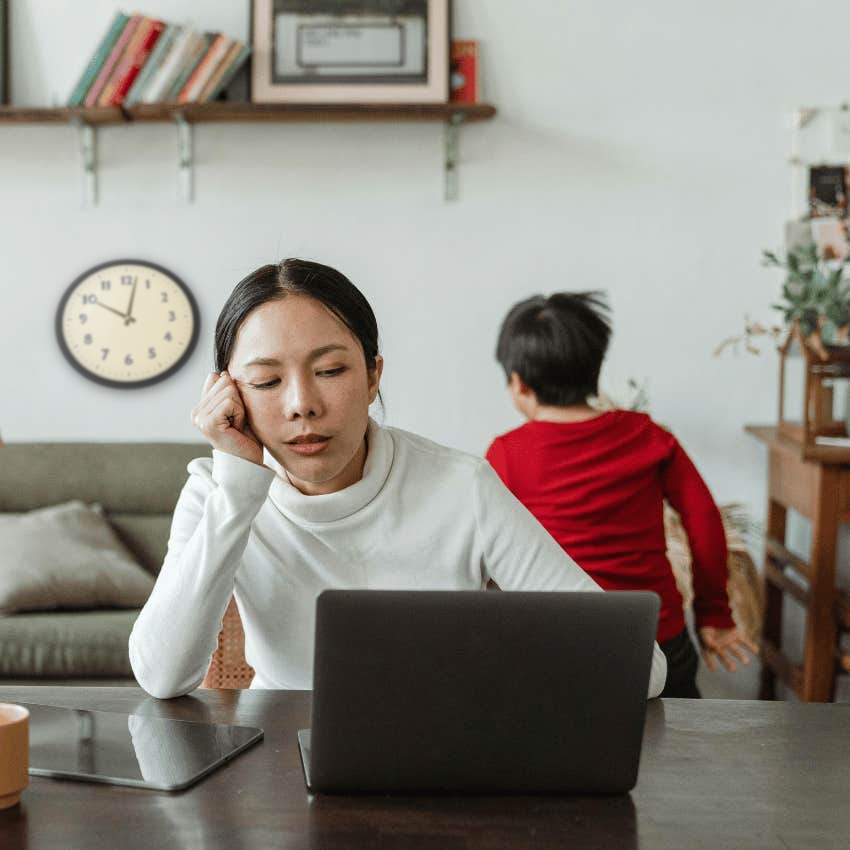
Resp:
10h02
